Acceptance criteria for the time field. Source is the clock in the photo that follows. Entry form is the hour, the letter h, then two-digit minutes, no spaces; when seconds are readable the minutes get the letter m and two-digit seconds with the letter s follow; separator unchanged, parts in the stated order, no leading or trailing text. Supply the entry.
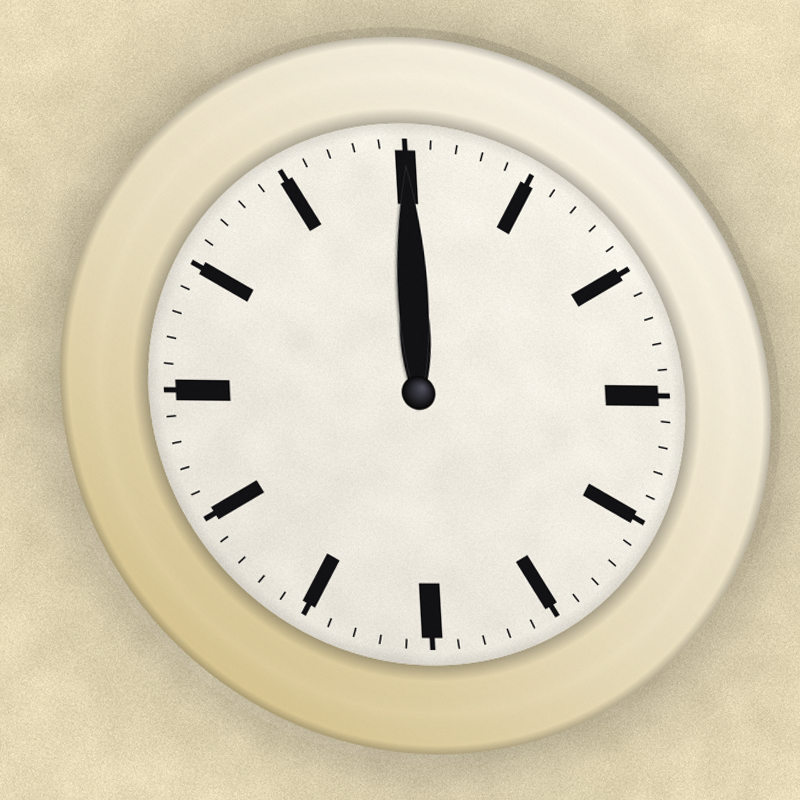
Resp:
12h00
